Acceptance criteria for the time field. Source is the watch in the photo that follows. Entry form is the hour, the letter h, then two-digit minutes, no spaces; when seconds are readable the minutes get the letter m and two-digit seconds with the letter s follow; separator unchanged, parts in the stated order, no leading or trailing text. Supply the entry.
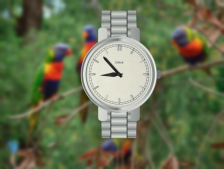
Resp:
8h53
